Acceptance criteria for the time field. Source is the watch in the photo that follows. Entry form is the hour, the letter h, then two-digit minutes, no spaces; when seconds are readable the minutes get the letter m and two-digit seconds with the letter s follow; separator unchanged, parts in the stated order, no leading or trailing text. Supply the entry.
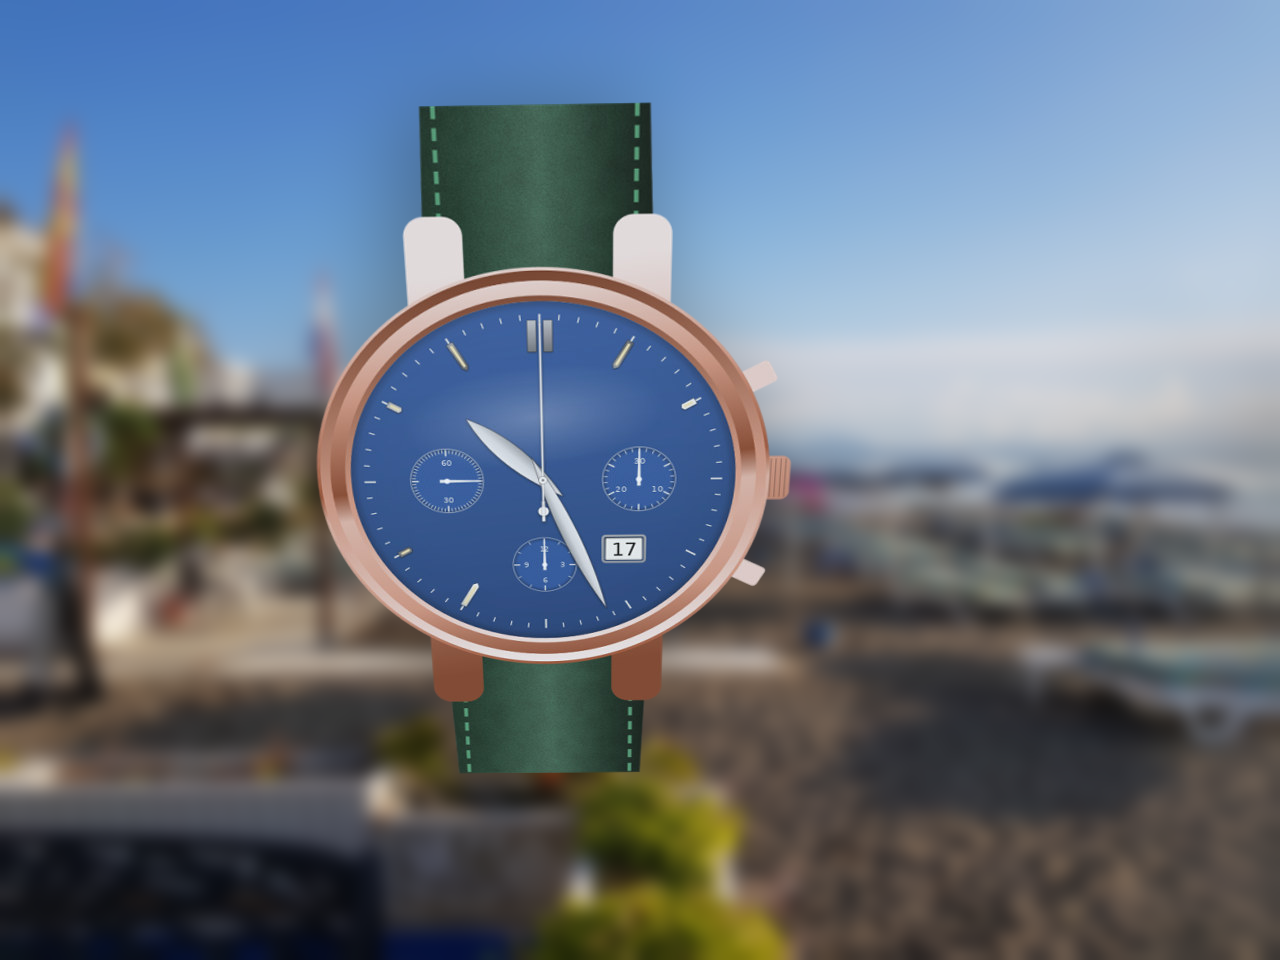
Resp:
10h26m15s
